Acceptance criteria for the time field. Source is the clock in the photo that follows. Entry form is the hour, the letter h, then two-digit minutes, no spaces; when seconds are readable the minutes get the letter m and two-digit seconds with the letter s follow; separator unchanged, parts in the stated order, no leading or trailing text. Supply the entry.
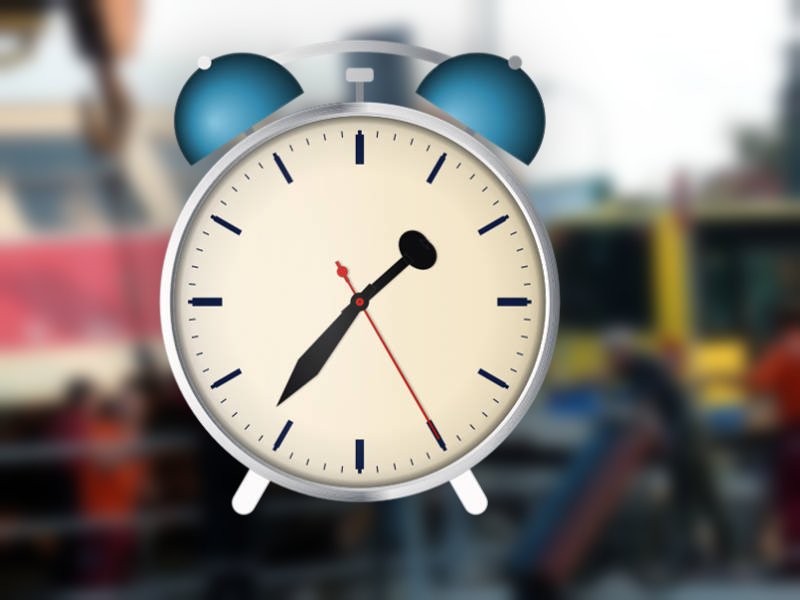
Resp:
1h36m25s
